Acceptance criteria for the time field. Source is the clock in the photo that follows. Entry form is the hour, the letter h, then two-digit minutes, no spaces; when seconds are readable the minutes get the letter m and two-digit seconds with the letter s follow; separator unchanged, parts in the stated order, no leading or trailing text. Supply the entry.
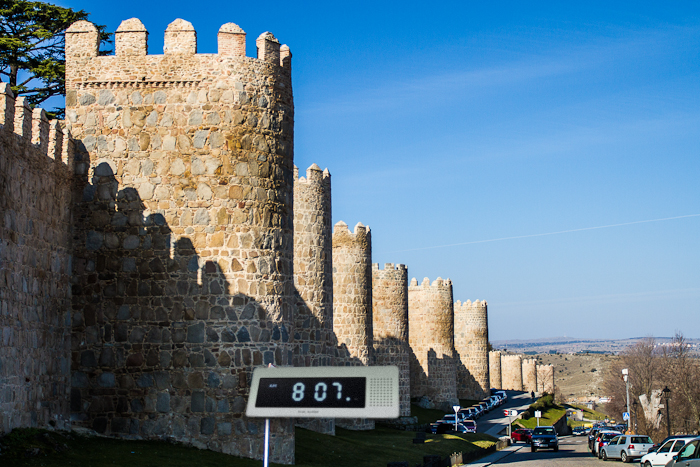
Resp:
8h07
